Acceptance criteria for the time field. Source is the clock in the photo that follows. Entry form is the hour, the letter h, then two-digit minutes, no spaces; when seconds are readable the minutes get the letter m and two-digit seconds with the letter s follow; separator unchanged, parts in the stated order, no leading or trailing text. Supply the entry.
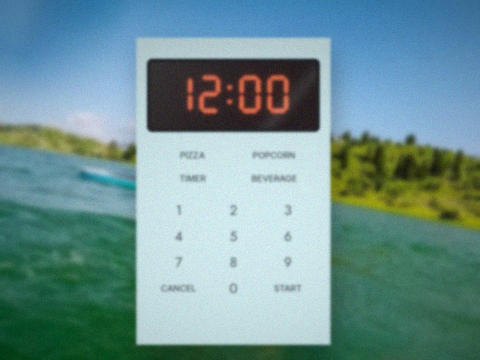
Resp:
12h00
